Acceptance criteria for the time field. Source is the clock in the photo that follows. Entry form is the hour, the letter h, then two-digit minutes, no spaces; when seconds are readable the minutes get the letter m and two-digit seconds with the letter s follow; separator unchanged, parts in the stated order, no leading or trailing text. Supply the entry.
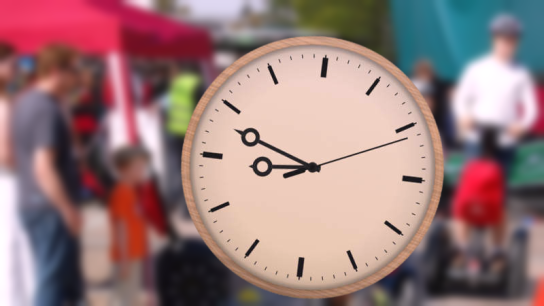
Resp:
8h48m11s
